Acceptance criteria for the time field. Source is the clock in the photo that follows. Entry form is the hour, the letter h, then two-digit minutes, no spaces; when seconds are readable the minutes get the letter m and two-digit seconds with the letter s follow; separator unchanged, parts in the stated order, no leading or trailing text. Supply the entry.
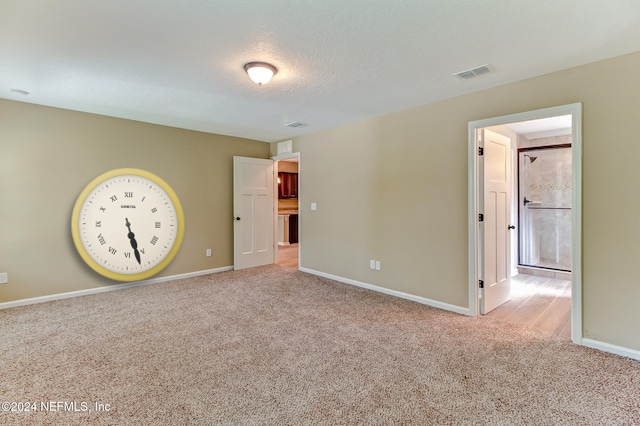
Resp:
5h27
